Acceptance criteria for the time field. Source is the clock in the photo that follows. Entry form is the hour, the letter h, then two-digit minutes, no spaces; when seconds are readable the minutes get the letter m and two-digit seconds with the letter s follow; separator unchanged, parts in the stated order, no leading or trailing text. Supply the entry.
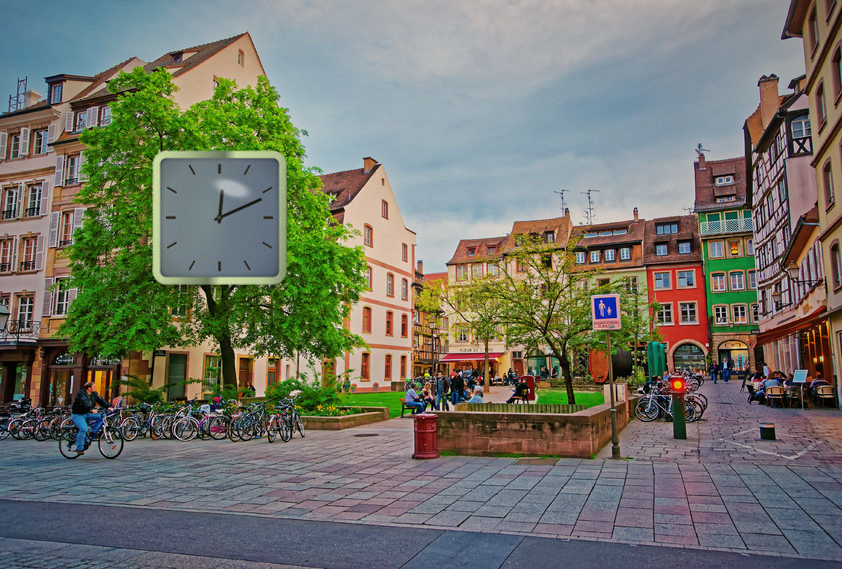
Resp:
12h11
